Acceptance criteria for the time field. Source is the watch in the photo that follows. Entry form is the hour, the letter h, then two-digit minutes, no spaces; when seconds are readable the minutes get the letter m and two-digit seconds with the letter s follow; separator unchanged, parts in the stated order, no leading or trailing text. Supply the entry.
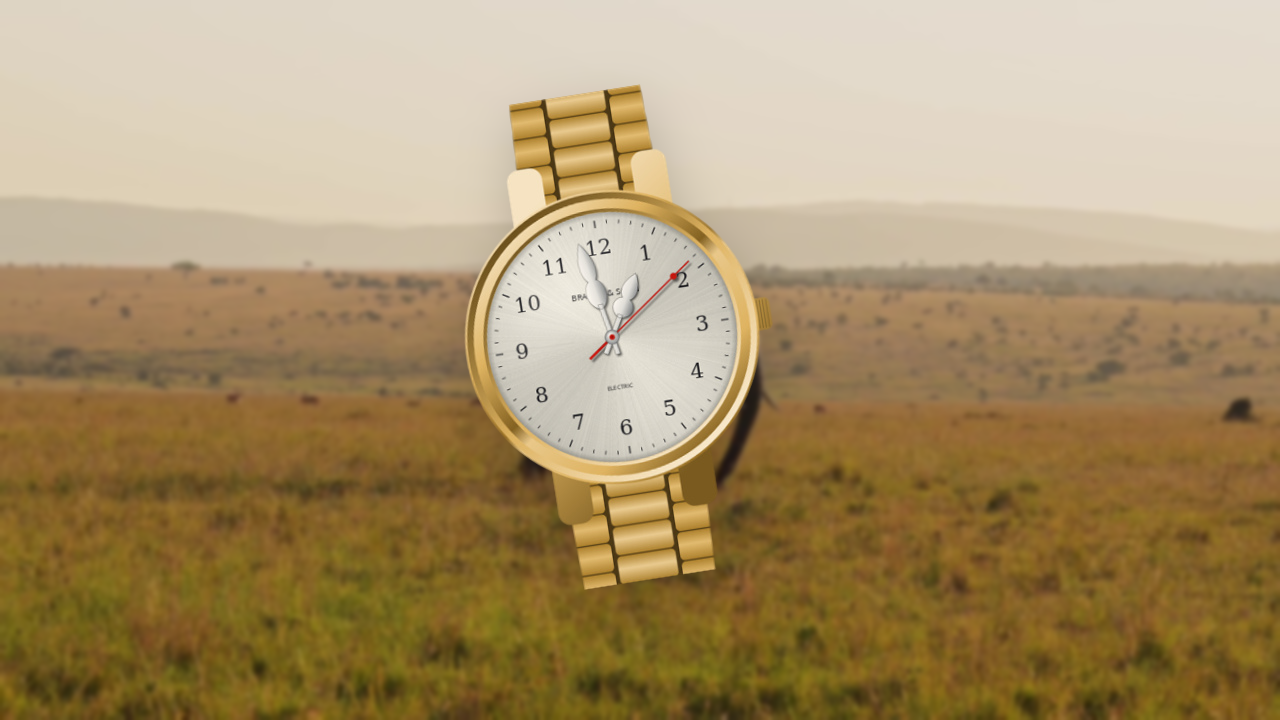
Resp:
12h58m09s
